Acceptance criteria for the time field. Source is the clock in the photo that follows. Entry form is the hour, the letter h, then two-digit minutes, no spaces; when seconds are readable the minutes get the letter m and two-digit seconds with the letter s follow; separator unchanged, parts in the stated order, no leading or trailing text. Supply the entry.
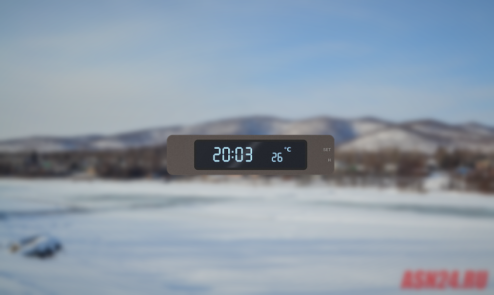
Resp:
20h03
